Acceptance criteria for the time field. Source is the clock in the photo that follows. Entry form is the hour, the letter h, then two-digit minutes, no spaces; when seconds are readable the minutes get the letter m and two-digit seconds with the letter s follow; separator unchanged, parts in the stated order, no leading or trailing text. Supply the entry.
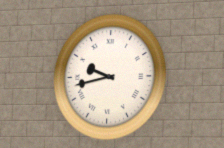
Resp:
9h43
